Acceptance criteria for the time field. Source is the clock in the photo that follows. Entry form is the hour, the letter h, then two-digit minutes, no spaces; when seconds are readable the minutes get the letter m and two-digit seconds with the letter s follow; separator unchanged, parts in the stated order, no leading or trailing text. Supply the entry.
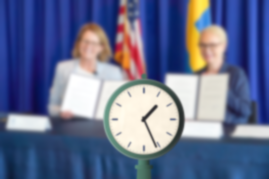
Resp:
1h26
